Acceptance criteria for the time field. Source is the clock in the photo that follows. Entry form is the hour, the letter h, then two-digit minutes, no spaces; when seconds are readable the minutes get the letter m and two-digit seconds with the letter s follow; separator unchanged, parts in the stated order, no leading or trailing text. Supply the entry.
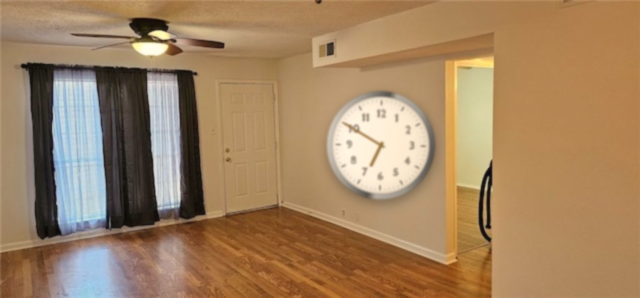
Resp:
6h50
